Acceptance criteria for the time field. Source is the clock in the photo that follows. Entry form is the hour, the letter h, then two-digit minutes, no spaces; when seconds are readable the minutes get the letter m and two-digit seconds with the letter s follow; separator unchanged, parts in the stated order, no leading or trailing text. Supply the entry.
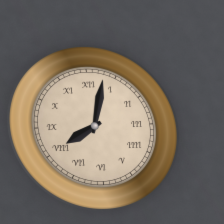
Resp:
8h03
